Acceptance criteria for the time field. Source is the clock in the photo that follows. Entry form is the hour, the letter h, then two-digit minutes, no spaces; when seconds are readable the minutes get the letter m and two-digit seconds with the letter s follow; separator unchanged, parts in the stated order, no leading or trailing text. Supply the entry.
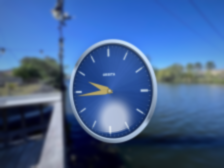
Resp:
9h44
